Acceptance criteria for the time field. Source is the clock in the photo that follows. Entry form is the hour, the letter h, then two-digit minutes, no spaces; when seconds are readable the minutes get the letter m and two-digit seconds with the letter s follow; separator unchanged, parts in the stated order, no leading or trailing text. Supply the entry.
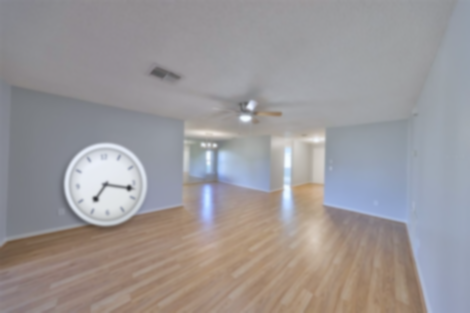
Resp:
7h17
